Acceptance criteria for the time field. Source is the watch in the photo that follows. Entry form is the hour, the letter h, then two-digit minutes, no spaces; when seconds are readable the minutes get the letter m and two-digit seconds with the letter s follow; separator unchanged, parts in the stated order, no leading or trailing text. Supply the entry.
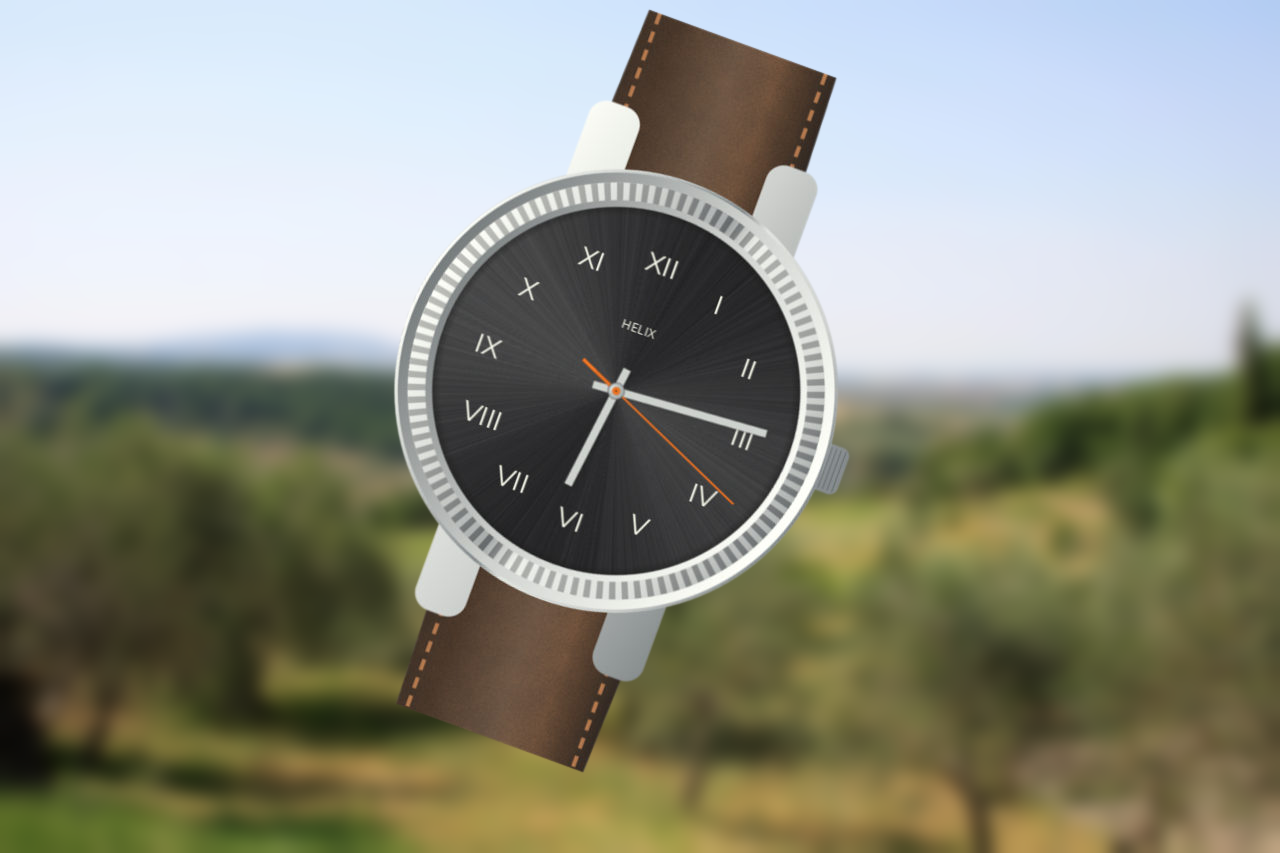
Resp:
6h14m19s
